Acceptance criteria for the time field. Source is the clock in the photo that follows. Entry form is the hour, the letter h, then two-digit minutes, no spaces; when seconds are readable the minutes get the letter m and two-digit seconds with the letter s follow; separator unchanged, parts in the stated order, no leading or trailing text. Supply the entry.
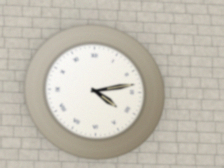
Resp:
4h13
